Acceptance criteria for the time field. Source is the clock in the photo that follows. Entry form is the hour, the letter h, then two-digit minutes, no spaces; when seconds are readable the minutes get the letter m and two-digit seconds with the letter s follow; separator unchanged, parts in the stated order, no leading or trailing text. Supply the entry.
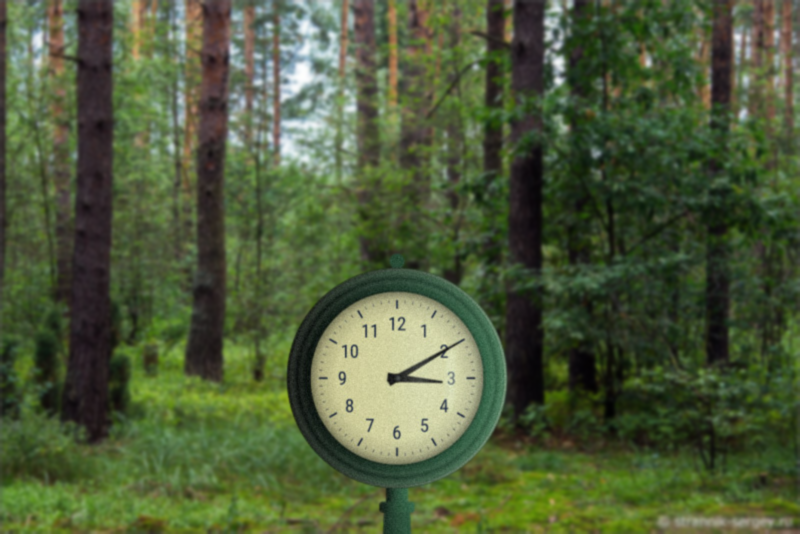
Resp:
3h10
